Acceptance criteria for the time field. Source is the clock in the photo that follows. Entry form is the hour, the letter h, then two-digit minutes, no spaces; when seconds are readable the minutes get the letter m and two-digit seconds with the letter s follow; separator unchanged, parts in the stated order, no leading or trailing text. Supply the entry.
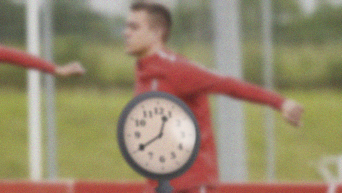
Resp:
12h40
